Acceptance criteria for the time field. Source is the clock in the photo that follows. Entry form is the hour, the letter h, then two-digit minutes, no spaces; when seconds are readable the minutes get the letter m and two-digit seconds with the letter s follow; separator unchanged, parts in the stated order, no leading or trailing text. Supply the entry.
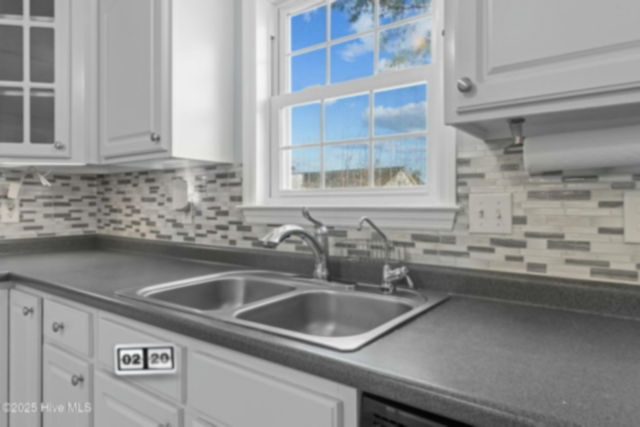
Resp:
2h20
